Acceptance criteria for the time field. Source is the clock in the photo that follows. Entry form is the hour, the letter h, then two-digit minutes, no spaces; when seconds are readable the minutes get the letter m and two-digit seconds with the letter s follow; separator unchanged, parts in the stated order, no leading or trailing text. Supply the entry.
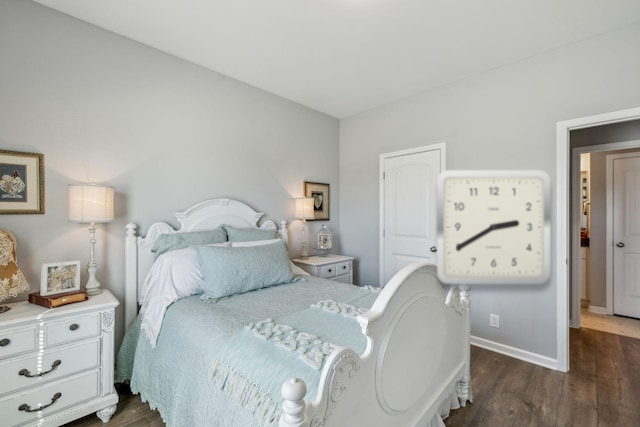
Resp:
2h40
